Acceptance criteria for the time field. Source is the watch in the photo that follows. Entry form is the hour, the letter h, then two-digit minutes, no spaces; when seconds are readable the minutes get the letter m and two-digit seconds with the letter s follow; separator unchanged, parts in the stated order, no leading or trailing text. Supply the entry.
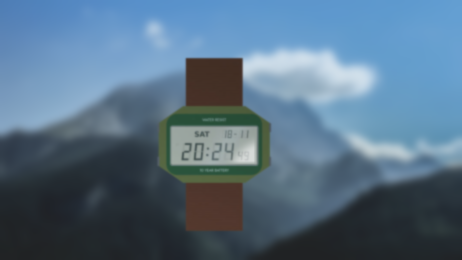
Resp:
20h24
